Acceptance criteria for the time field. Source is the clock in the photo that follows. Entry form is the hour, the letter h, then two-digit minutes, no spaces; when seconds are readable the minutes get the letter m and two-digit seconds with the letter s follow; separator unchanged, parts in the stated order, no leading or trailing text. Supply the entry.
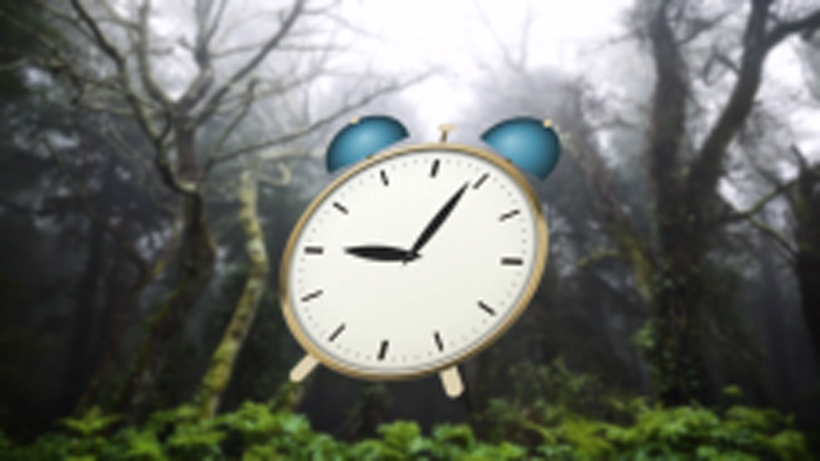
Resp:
9h04
